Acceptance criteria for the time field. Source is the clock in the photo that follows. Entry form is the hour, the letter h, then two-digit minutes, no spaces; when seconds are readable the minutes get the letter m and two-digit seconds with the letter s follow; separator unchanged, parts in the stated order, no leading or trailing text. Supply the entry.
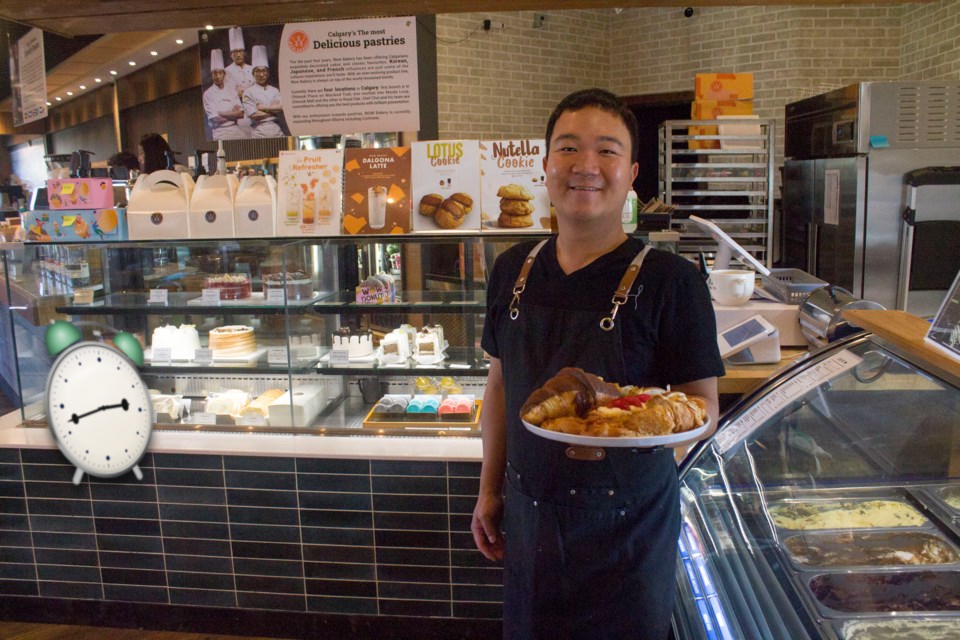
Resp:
2h42
